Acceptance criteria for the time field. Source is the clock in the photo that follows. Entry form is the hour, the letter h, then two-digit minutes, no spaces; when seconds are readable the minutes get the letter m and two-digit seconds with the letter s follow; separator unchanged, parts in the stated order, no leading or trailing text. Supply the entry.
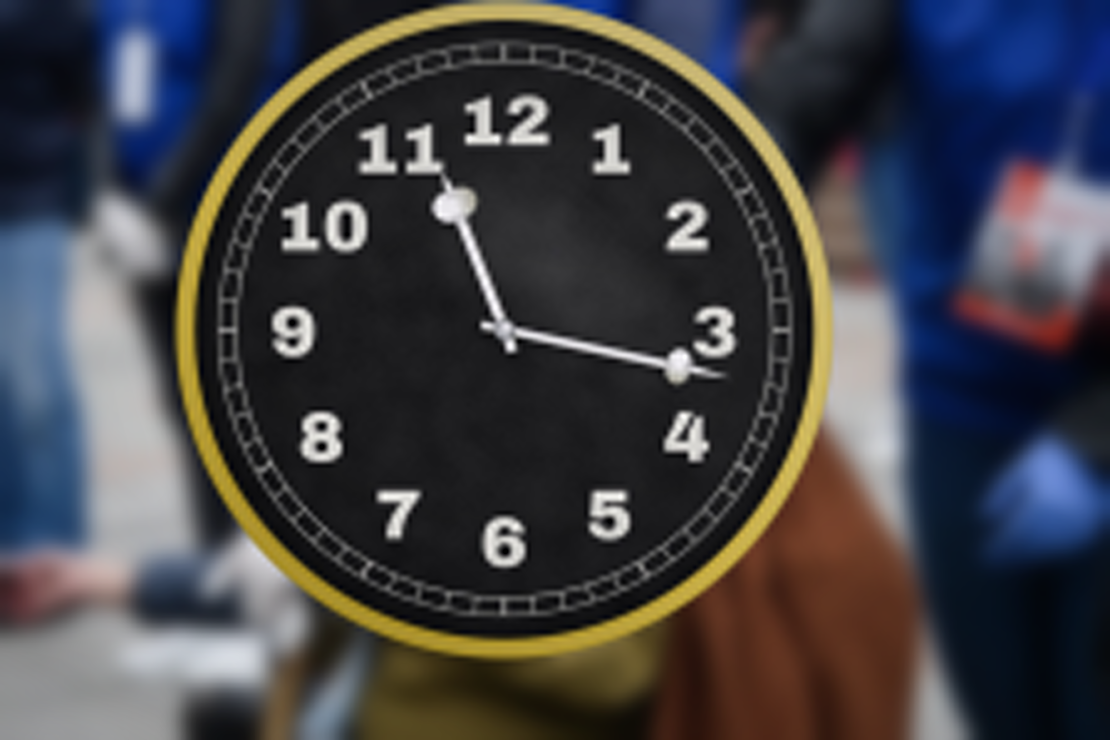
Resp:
11h17
